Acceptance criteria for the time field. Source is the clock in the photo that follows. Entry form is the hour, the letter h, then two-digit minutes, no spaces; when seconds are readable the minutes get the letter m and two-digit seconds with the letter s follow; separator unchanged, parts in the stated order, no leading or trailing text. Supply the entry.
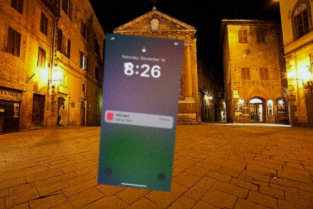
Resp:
8h26
